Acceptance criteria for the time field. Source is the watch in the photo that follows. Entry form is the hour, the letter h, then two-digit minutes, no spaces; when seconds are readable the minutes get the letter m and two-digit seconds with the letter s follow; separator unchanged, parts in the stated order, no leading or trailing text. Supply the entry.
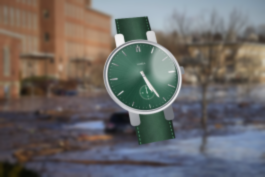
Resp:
5h26
